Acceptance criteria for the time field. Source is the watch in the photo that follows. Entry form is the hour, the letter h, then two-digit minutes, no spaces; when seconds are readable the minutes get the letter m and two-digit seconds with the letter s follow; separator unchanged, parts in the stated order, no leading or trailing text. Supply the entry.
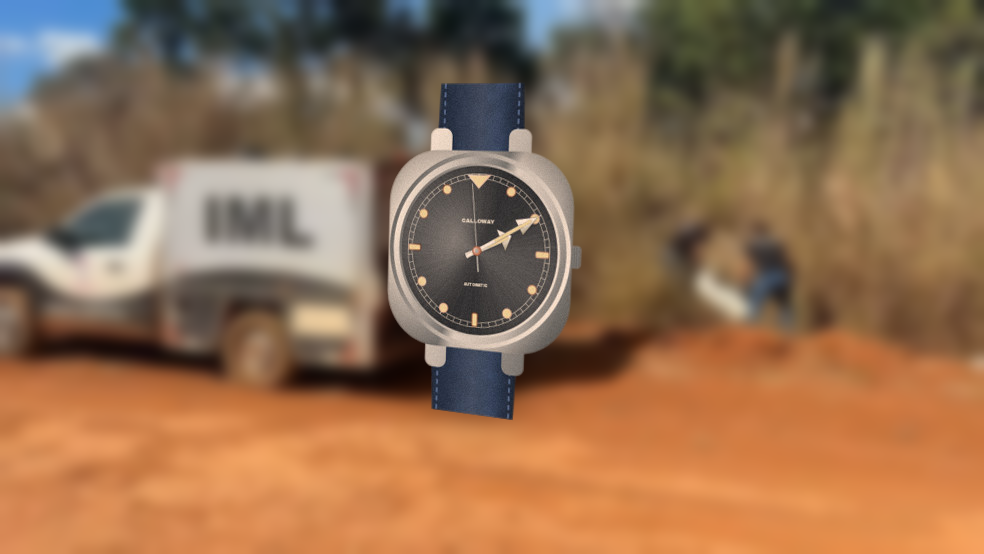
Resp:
2h09m59s
